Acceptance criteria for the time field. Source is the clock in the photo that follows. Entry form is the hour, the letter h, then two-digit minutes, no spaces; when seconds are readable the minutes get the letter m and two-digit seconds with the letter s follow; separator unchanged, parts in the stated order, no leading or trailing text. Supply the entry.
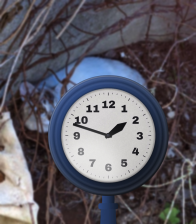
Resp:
1h48
